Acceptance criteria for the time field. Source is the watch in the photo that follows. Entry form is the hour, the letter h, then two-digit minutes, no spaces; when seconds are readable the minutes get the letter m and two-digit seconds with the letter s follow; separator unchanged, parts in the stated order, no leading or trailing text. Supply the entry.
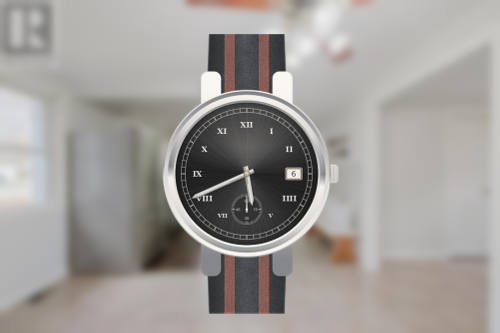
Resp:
5h41
